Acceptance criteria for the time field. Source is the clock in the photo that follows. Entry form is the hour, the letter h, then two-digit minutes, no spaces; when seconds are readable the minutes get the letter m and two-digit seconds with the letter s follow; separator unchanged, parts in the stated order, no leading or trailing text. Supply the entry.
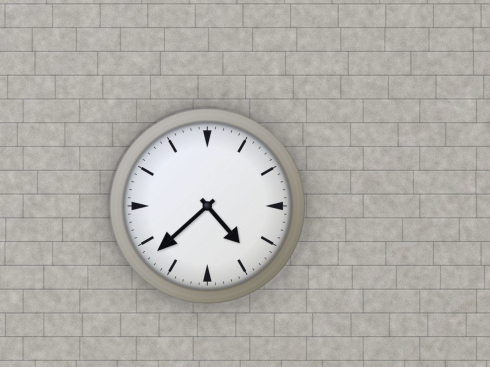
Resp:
4h38
